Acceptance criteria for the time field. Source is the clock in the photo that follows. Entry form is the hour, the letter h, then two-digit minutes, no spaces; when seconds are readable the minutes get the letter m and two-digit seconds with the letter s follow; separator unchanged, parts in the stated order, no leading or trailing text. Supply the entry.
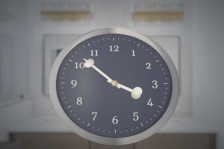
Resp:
3h52
